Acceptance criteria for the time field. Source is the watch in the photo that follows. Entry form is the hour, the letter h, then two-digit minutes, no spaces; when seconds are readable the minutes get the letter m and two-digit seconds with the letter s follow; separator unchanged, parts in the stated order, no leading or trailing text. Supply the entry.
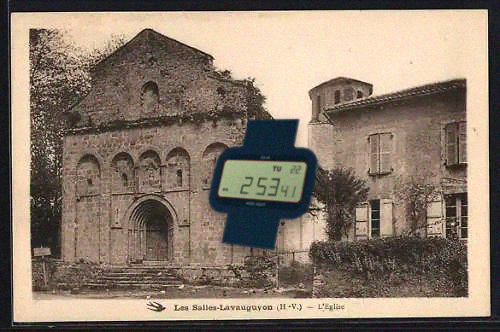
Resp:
2h53m41s
